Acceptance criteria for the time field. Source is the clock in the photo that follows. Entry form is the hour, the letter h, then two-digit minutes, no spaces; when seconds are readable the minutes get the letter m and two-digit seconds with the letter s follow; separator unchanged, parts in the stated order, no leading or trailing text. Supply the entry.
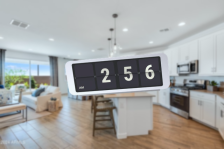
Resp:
2h56
